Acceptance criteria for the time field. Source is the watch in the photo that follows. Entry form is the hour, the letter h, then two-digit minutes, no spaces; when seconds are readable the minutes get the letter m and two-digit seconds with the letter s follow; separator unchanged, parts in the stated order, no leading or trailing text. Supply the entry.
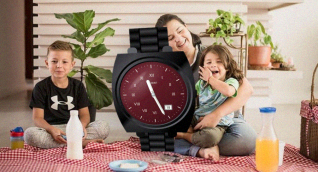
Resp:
11h26
